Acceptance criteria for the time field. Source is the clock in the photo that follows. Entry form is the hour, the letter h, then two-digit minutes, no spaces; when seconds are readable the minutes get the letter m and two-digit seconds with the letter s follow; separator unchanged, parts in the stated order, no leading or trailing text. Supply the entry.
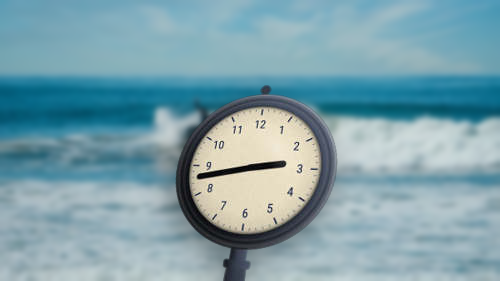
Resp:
2h43
